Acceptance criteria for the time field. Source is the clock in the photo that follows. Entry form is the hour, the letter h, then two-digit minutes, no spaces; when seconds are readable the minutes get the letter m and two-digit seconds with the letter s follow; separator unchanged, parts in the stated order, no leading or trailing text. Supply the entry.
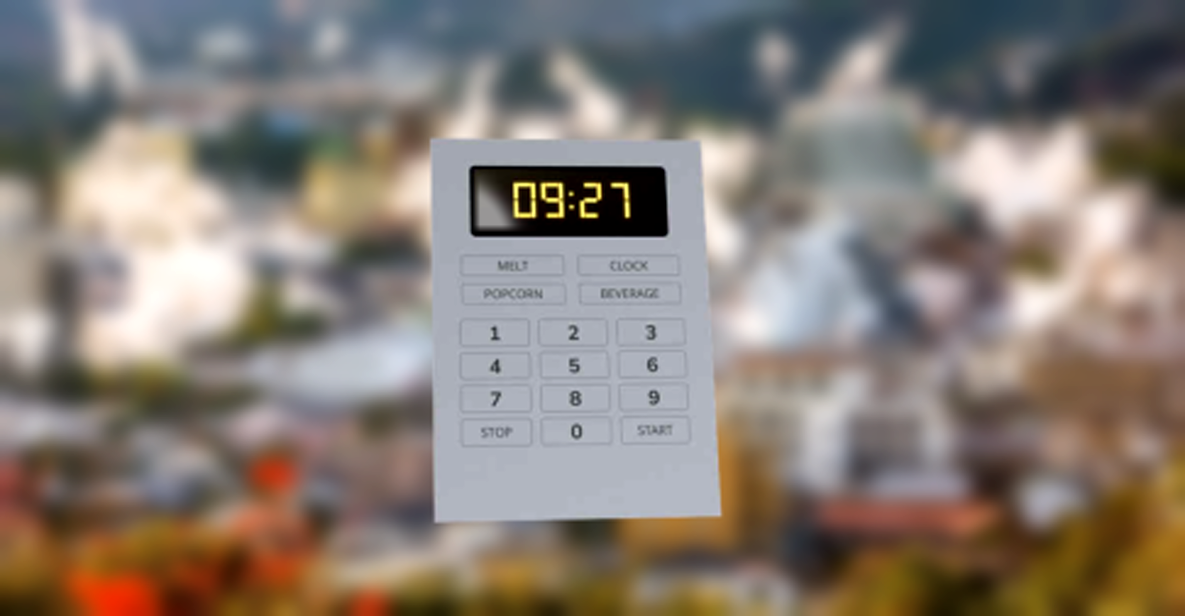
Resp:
9h27
